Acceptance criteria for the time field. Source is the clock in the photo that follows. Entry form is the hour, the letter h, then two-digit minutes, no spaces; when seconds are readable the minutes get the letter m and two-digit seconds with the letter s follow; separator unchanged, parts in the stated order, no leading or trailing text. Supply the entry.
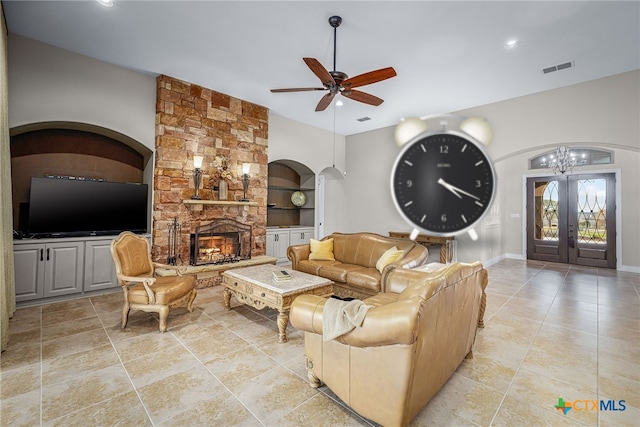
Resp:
4h19
